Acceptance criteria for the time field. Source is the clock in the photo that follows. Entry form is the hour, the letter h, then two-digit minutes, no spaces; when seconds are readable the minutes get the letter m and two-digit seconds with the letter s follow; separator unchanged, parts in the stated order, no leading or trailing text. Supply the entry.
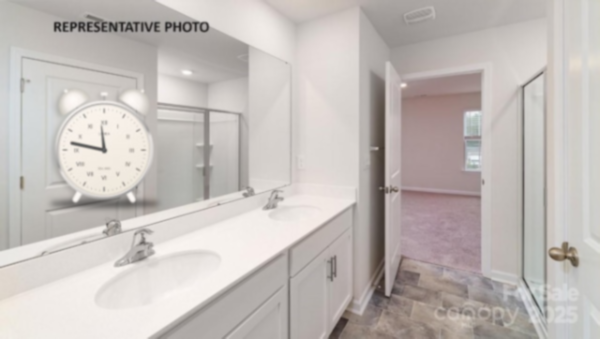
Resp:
11h47
